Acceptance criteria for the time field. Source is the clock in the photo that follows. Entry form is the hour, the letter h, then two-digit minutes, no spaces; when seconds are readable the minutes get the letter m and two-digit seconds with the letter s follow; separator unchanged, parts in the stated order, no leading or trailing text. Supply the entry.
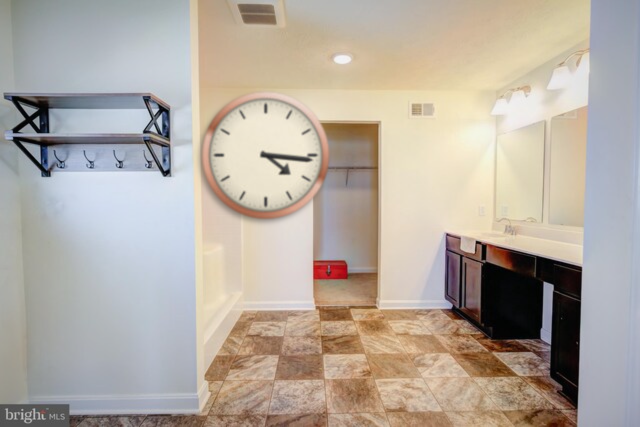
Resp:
4h16
